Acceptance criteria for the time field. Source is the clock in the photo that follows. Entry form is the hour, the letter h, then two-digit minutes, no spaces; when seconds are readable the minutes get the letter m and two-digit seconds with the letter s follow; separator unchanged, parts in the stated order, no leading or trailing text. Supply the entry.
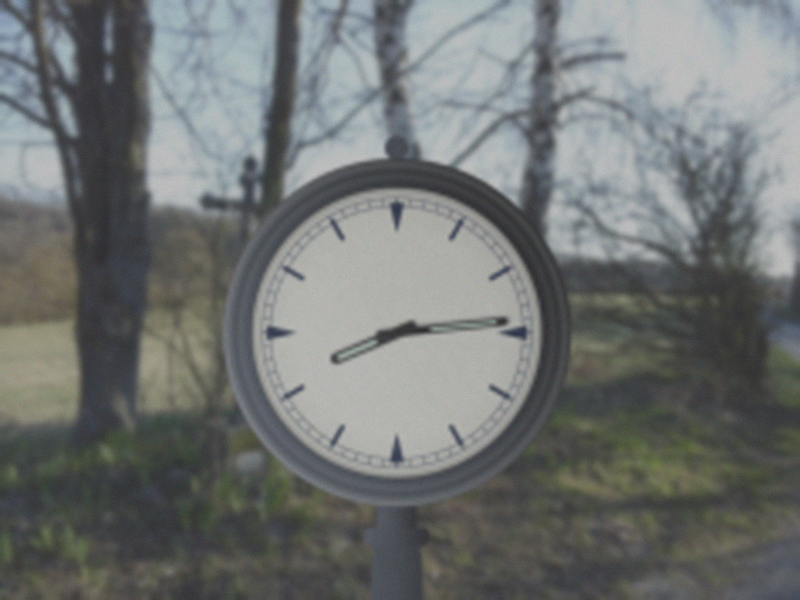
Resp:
8h14
